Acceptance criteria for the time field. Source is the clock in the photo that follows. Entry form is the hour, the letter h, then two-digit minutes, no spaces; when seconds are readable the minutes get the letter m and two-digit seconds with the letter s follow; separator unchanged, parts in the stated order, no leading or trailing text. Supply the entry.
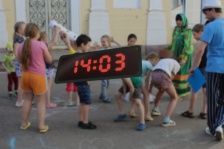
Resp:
14h03
